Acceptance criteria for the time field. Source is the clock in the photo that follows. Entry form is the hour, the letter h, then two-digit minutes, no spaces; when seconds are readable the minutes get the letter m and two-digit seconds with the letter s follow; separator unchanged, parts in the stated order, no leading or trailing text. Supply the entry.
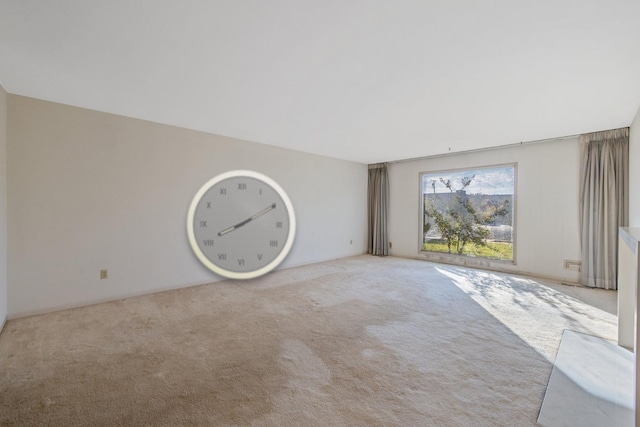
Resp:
8h10
